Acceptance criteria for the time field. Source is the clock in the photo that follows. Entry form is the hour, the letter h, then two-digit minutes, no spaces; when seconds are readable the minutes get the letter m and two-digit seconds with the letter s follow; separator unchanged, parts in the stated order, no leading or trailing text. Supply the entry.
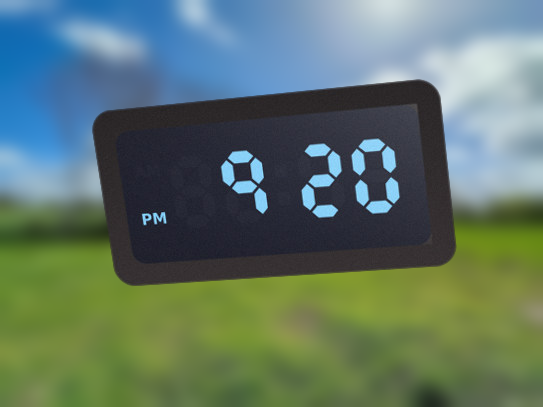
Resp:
9h20
